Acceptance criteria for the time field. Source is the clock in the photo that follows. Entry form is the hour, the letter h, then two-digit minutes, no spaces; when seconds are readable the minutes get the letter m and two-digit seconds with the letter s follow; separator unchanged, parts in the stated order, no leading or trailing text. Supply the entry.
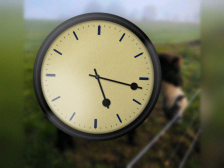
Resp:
5h17
